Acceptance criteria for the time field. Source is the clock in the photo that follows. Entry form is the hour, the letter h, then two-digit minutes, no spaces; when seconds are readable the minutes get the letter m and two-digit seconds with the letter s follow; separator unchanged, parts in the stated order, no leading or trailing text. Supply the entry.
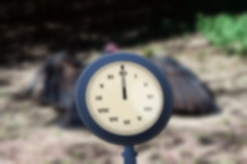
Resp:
12h00
